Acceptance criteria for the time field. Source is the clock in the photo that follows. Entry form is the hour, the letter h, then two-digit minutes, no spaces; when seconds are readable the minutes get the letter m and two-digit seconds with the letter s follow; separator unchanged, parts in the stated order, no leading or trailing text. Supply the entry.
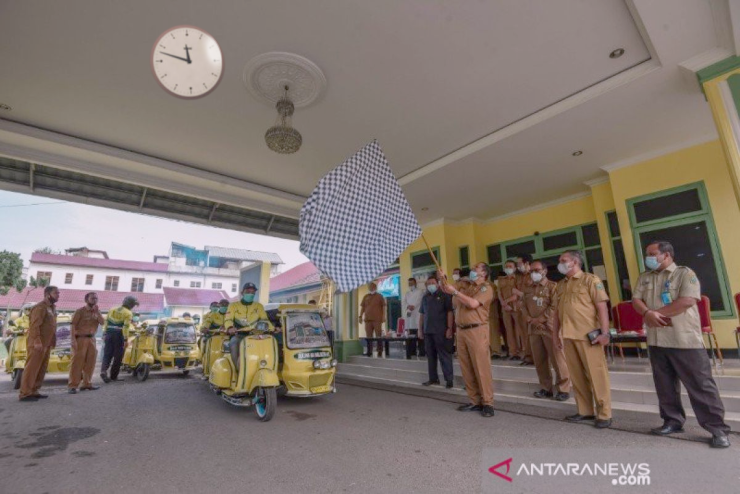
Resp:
11h48
